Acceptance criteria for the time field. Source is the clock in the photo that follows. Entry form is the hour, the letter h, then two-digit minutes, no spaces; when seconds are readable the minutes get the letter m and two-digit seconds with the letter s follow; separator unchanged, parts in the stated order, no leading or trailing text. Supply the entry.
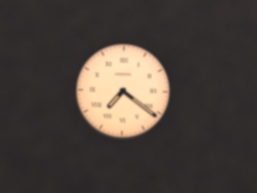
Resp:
7h21
